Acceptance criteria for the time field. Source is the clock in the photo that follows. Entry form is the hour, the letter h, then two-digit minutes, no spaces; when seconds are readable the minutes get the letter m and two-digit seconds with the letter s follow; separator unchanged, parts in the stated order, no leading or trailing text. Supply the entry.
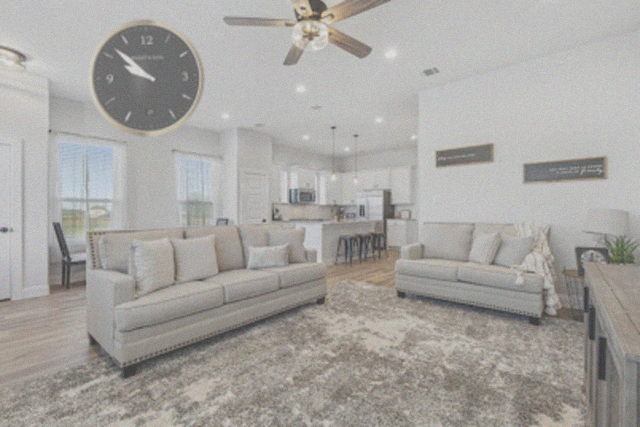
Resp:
9h52
